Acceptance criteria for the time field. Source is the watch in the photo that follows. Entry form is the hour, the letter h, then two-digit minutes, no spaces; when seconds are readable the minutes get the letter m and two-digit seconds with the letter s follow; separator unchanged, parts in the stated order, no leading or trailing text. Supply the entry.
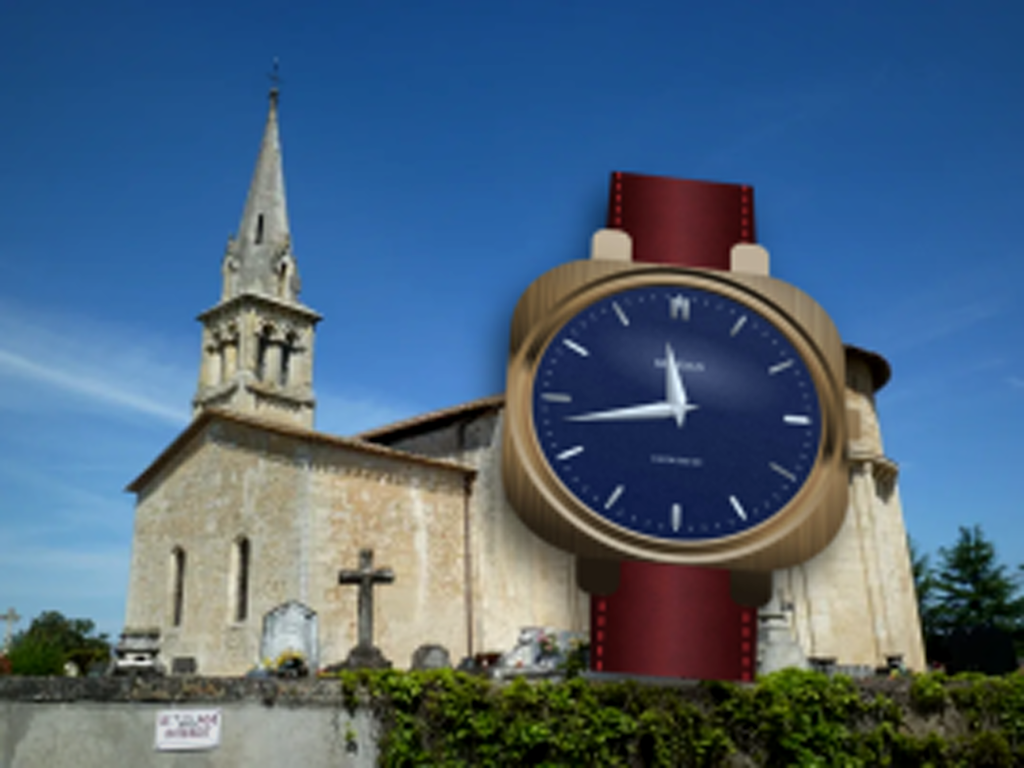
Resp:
11h43
